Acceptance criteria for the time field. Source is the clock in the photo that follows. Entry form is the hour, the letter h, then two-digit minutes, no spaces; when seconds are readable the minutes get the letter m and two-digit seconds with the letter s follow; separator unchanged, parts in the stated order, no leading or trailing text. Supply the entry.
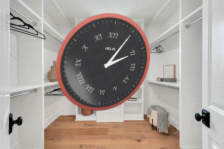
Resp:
2h05
